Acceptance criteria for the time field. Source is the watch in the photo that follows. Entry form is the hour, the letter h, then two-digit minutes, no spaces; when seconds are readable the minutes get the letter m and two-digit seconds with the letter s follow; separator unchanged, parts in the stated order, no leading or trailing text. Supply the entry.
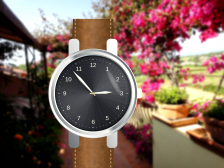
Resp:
2h53
